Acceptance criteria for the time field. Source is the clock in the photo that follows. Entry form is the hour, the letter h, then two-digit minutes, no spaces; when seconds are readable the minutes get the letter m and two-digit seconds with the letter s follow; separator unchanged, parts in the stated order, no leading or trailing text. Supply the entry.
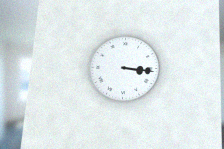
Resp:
3h16
